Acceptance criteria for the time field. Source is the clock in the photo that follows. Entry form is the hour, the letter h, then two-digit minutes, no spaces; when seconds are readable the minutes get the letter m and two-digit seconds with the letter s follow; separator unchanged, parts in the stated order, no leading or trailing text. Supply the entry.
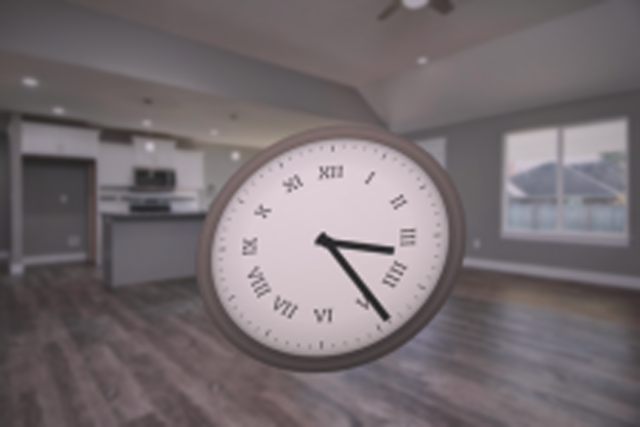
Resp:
3h24
